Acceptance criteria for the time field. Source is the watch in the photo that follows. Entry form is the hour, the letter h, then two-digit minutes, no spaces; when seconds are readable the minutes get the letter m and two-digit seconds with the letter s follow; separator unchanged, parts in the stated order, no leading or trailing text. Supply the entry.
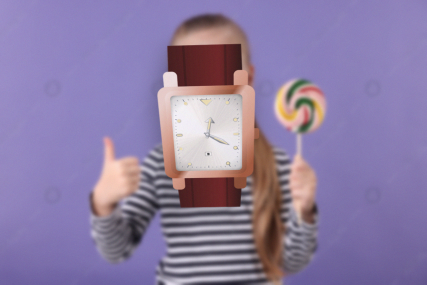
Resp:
12h20
